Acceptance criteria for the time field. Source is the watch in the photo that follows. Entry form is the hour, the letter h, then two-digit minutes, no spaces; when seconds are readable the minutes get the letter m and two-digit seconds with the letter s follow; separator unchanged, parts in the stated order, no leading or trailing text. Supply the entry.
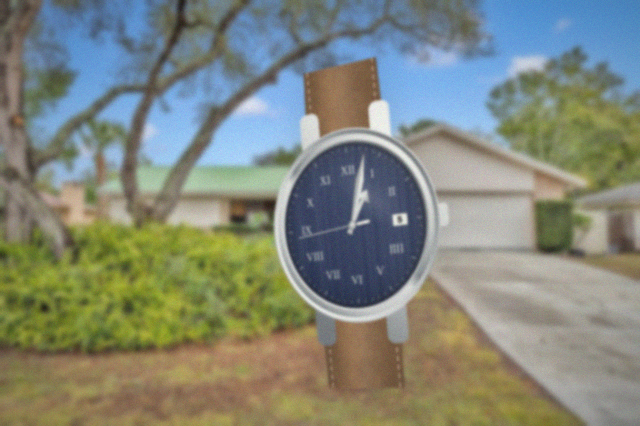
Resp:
1h02m44s
